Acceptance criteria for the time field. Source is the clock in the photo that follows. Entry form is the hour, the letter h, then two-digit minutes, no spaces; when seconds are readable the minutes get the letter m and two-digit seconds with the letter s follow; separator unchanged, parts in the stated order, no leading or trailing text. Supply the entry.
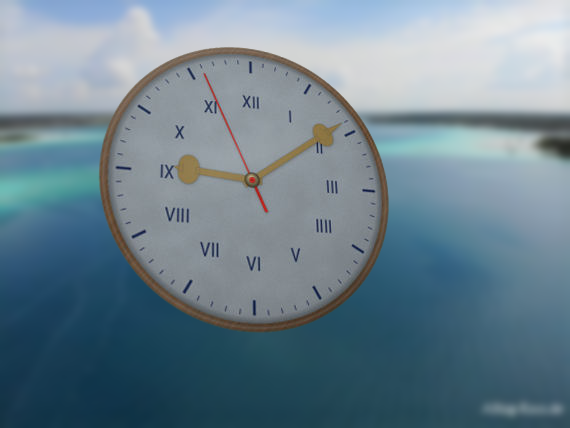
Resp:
9h08m56s
